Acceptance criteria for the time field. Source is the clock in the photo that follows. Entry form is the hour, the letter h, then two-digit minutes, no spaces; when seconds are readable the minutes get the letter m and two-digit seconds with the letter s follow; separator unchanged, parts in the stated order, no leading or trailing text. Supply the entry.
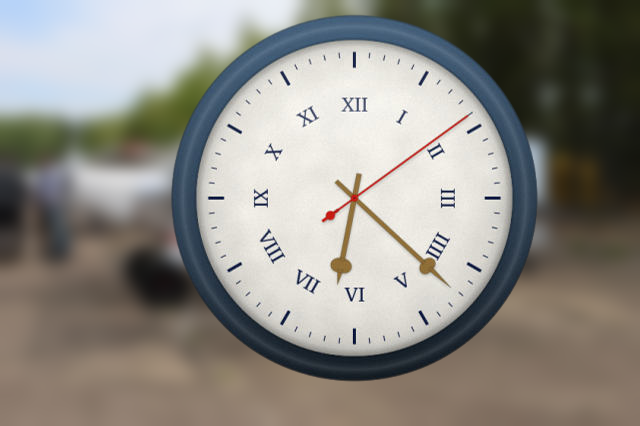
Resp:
6h22m09s
